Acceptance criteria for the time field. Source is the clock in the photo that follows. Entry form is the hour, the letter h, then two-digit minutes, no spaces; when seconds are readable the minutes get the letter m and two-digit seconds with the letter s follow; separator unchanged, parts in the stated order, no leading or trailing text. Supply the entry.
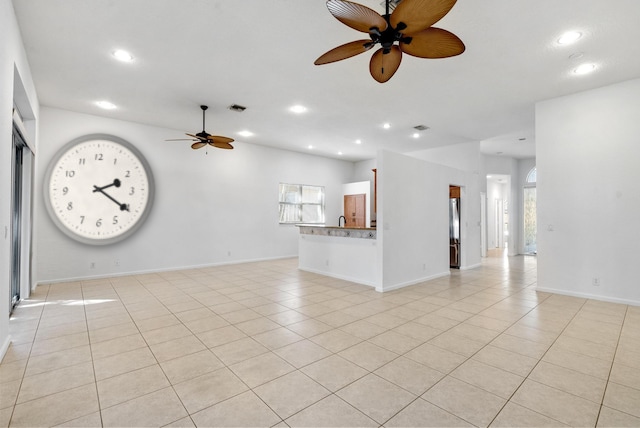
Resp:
2h21
